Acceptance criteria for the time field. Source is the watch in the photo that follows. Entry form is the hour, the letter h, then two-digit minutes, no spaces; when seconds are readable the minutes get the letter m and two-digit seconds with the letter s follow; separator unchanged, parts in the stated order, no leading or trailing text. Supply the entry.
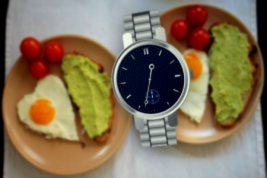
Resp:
12h33
